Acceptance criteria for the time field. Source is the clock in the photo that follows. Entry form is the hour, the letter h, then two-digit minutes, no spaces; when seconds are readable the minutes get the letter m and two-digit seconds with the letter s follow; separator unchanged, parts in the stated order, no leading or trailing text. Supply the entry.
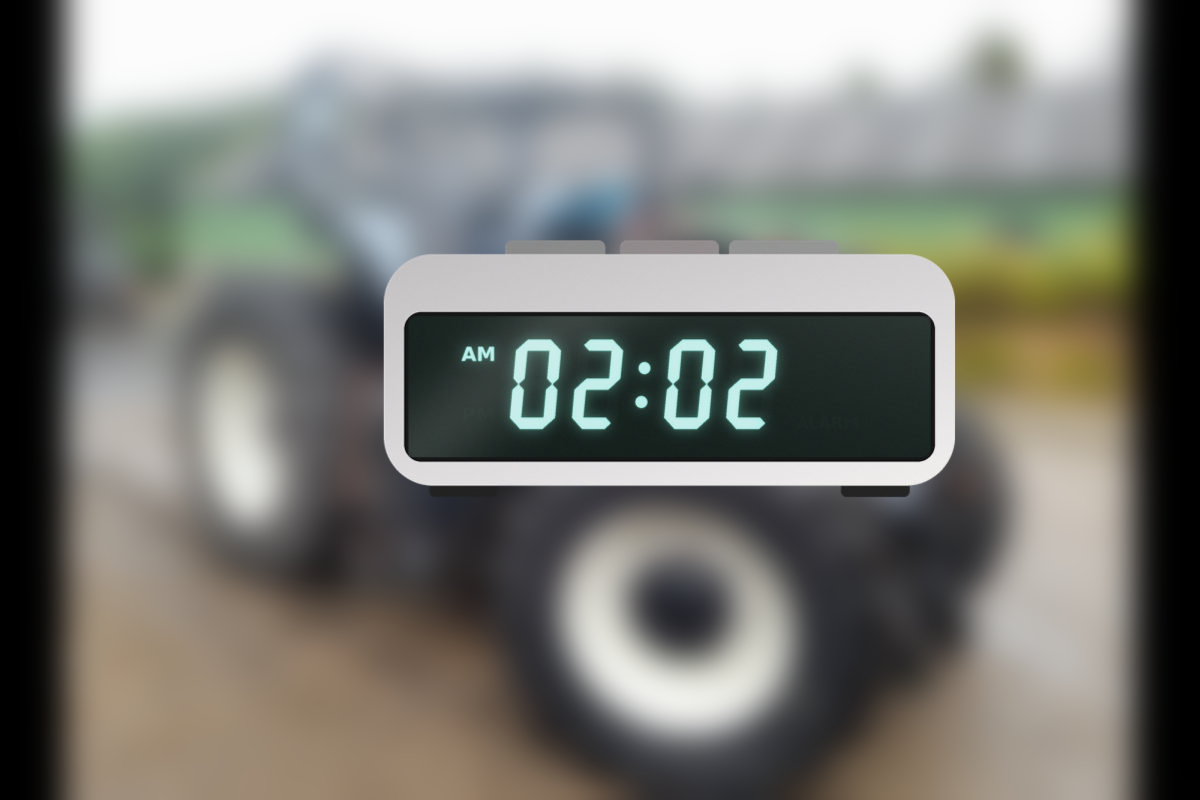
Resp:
2h02
